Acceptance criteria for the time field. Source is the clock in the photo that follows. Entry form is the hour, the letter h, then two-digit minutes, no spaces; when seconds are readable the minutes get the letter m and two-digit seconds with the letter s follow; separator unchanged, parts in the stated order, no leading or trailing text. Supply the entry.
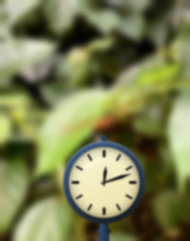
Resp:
12h12
